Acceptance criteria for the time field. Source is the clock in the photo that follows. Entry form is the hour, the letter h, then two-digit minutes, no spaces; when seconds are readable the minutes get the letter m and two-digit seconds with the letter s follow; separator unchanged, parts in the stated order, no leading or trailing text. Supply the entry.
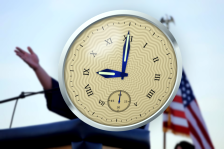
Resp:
9h00
